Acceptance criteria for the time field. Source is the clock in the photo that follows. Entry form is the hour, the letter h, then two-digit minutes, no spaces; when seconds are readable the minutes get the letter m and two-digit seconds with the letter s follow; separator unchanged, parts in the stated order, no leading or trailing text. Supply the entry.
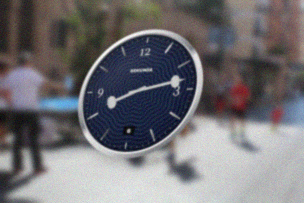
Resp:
8h13
